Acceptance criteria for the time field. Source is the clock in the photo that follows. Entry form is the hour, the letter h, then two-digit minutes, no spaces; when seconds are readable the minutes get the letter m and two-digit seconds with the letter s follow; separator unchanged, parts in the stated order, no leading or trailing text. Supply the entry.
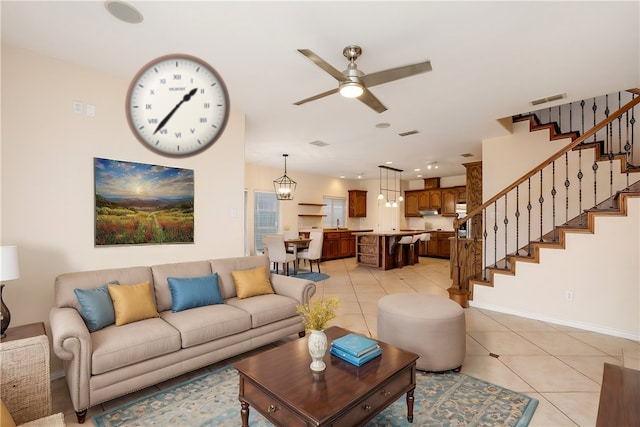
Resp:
1h37
